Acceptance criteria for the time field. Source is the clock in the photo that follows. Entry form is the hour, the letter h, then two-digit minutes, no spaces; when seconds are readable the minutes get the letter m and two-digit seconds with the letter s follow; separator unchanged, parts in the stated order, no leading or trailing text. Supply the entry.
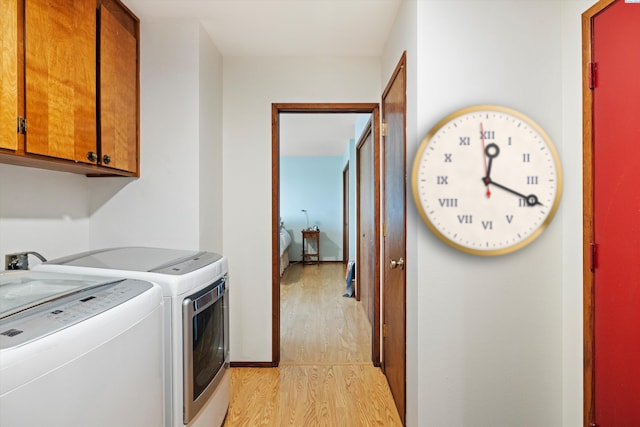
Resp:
12h18m59s
